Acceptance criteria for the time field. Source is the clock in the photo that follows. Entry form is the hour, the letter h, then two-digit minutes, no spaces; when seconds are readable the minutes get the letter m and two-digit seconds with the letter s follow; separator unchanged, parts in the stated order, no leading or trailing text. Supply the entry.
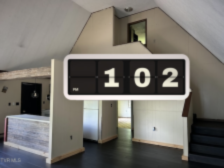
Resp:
1h02
